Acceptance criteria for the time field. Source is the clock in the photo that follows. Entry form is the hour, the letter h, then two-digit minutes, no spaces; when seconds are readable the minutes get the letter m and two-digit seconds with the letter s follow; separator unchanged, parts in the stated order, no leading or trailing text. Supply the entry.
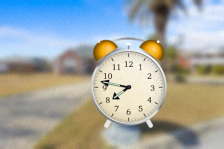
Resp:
7h47
